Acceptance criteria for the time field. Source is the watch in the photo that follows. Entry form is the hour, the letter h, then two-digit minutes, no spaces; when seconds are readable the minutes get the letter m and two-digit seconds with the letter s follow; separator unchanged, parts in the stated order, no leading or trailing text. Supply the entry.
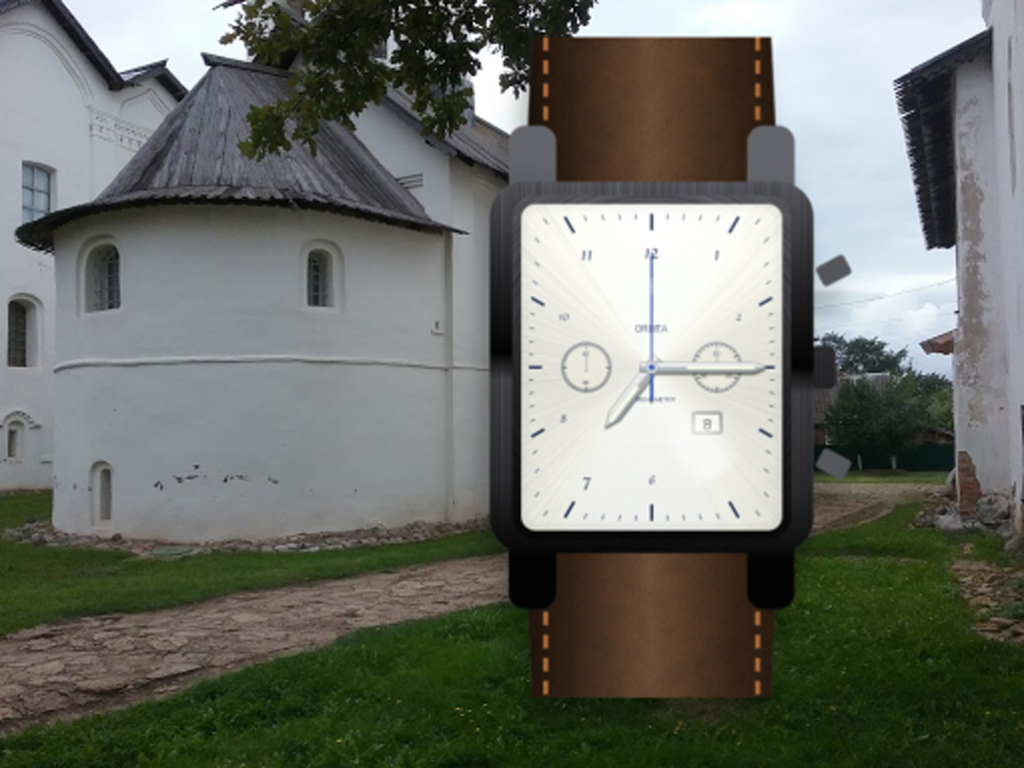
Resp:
7h15
